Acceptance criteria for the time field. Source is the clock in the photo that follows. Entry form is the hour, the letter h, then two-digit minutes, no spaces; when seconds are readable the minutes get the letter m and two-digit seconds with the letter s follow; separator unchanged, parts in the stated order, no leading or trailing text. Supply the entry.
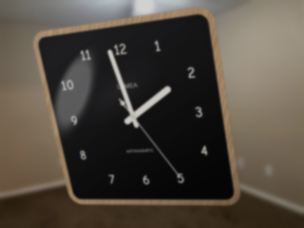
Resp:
1h58m25s
